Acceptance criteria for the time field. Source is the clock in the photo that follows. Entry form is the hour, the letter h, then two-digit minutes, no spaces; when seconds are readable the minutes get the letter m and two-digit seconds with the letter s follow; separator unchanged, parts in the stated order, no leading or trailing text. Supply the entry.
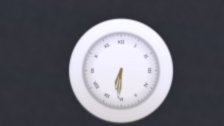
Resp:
6h31
